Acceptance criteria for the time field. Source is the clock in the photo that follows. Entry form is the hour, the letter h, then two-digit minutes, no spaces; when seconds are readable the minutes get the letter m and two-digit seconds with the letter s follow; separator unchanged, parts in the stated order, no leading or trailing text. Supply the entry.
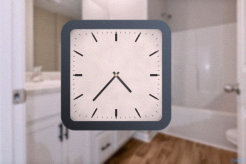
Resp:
4h37
